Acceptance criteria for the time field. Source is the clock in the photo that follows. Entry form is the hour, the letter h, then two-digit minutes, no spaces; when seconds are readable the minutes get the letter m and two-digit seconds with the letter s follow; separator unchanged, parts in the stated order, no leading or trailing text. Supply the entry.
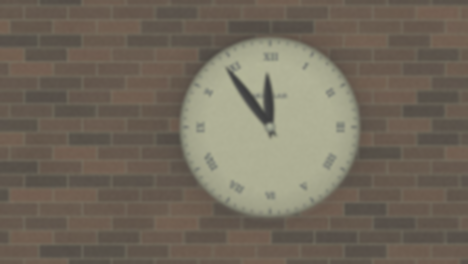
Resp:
11h54
